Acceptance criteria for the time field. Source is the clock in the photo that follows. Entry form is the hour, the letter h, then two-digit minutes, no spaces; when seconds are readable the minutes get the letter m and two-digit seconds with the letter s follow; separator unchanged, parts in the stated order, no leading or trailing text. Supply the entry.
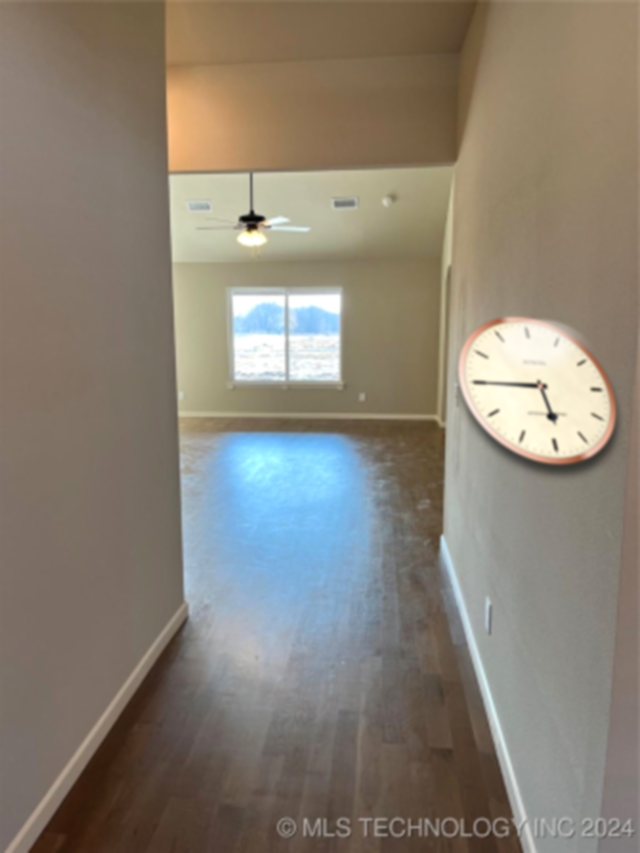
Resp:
5h45
